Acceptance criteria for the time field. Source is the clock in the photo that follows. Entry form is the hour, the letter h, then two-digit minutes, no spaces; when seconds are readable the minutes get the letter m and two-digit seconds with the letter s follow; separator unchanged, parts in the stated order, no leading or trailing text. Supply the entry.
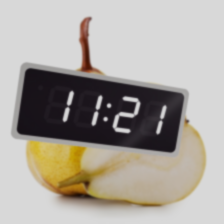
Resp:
11h21
